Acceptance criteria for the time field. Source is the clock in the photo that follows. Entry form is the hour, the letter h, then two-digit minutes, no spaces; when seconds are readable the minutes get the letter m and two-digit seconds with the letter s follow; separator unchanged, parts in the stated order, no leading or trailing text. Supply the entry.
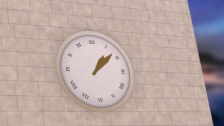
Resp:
1h08
